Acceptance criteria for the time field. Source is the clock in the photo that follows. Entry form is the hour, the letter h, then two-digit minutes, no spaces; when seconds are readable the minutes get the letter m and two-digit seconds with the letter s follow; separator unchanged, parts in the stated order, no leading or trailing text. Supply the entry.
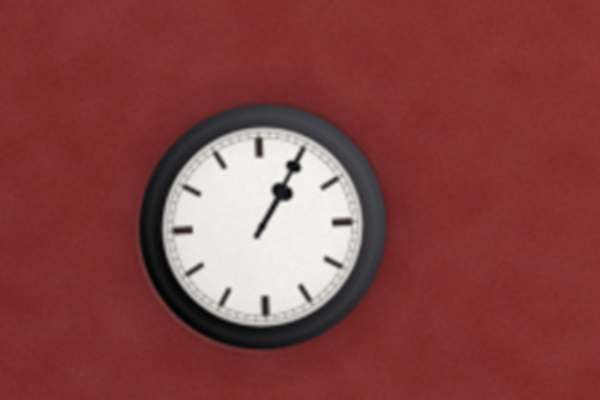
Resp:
1h05
